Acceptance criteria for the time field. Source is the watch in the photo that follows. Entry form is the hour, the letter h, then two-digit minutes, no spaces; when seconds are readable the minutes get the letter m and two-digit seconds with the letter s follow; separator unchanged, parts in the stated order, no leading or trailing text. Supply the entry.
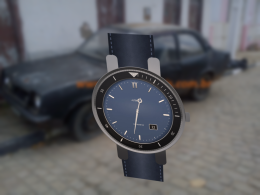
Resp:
12h32
